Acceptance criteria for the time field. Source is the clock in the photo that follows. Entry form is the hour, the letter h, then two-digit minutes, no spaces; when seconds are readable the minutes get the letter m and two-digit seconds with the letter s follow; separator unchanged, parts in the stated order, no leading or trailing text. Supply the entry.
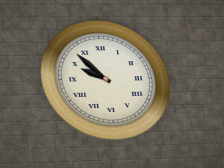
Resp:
9h53
